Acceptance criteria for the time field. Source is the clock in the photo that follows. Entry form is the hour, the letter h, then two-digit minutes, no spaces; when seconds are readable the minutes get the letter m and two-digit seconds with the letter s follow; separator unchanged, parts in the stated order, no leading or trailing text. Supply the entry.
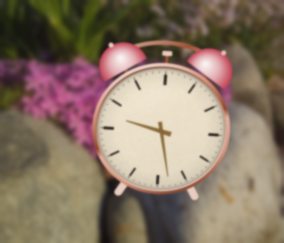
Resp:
9h28
